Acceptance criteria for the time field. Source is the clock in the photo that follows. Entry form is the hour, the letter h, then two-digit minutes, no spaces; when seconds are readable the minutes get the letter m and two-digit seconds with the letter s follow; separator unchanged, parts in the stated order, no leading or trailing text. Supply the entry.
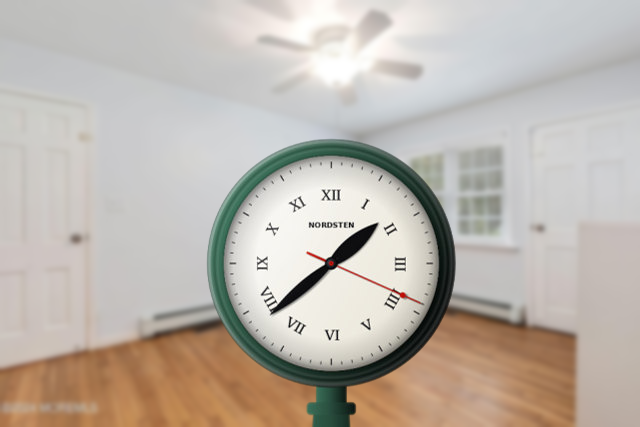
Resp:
1h38m19s
